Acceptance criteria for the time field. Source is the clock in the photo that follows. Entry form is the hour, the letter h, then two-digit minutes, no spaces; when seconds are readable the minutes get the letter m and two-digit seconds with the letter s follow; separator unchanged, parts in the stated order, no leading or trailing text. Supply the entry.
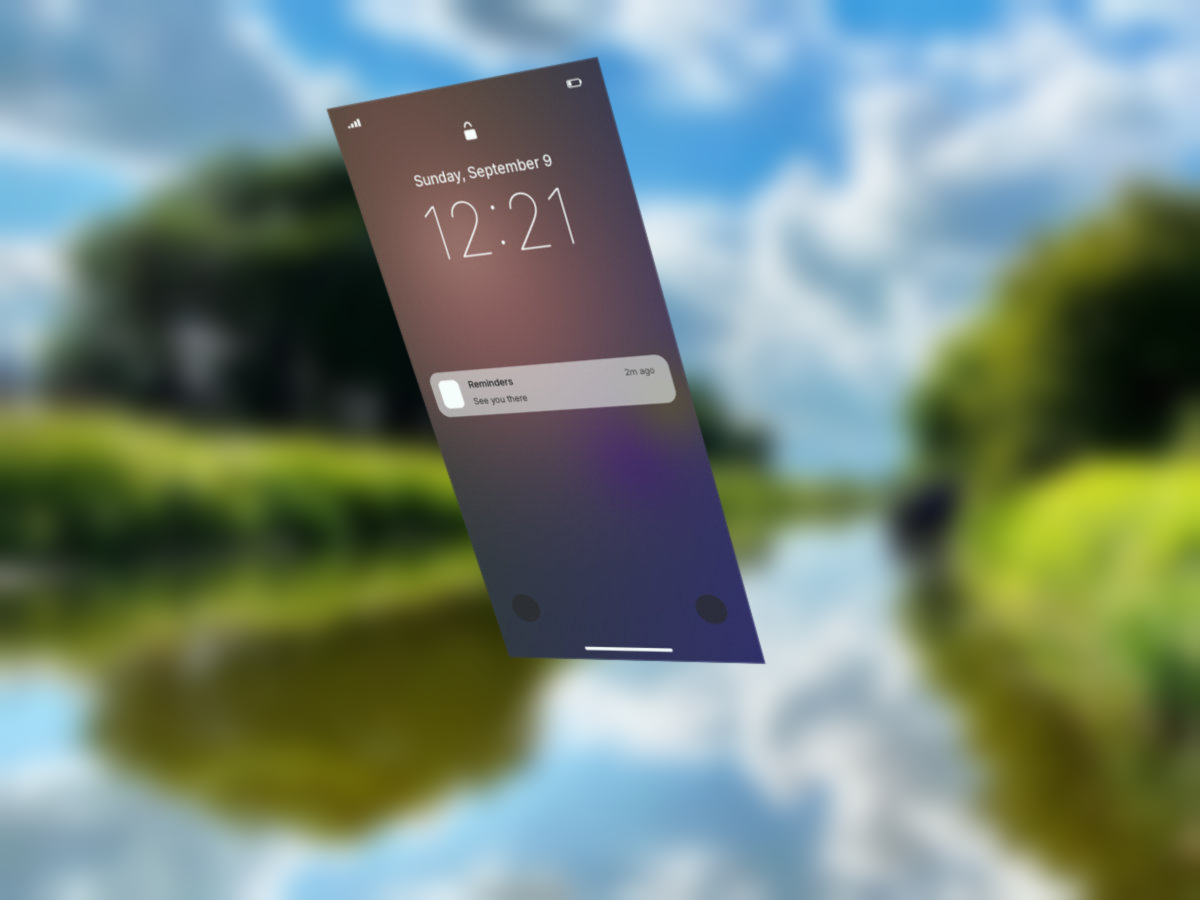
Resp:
12h21
